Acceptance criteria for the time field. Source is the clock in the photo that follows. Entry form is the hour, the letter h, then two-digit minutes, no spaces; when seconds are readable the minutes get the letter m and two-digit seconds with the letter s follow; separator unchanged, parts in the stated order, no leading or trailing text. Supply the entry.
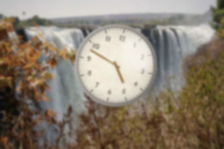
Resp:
4h48
